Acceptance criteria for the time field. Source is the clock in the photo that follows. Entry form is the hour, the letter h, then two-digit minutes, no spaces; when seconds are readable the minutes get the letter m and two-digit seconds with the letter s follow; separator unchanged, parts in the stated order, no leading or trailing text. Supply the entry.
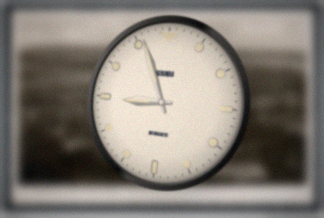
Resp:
8h56
